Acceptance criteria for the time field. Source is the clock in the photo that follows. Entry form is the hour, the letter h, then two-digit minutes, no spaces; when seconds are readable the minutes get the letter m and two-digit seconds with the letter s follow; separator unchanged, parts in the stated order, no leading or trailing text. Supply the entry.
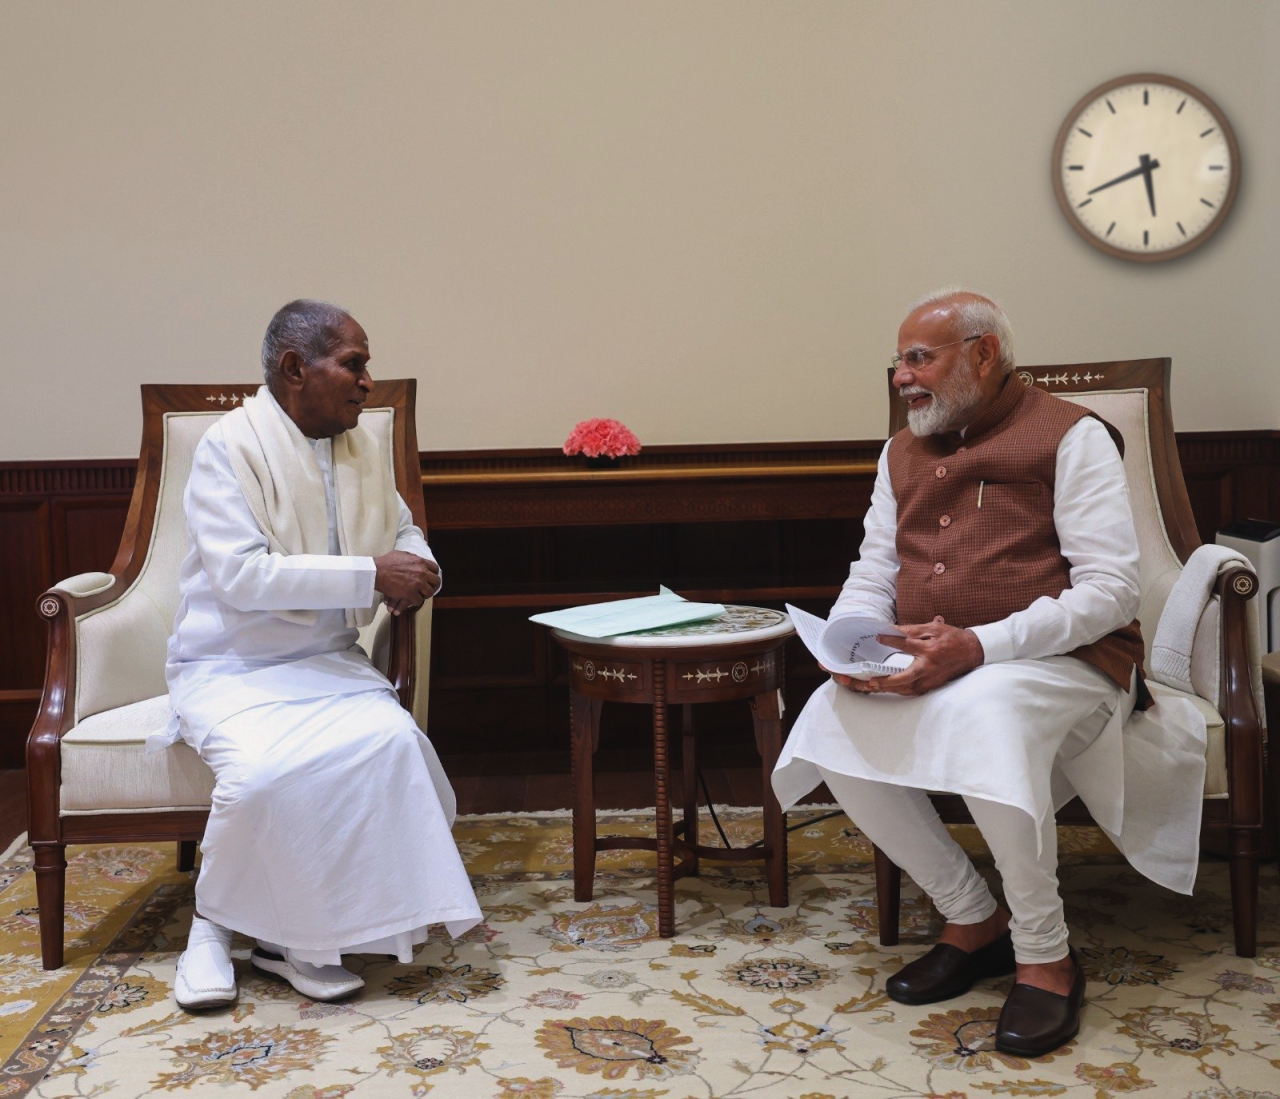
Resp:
5h41
